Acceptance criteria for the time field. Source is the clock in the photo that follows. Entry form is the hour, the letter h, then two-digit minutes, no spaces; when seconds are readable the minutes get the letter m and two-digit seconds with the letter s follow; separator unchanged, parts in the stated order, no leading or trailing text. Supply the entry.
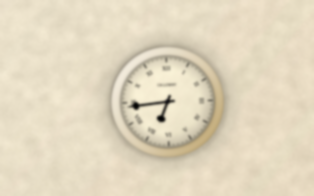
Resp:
6h44
